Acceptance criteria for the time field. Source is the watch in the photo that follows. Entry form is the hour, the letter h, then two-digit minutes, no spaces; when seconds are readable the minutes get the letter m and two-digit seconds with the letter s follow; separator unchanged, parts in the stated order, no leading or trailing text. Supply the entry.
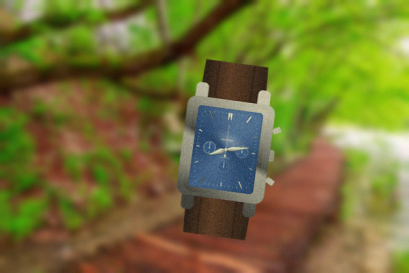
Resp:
8h13
